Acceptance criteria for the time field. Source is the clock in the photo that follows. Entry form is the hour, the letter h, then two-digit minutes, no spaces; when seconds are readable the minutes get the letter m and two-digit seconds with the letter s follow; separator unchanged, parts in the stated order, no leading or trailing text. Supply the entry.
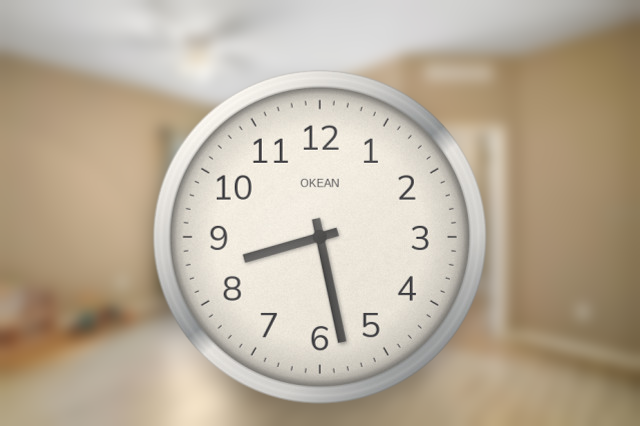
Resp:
8h28
